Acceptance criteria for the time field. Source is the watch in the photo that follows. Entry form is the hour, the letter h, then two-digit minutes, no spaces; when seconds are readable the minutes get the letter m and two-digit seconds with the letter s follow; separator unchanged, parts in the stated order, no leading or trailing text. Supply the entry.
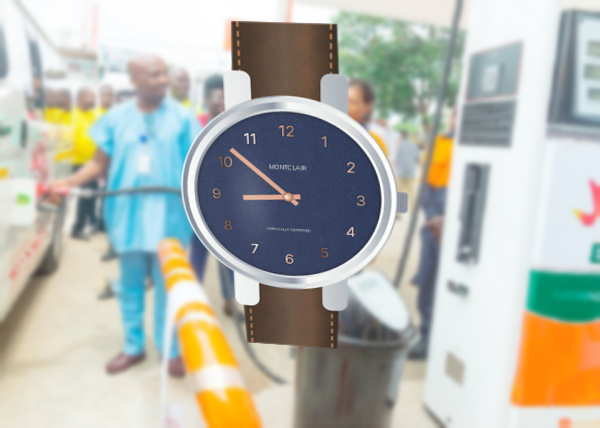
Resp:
8h52
